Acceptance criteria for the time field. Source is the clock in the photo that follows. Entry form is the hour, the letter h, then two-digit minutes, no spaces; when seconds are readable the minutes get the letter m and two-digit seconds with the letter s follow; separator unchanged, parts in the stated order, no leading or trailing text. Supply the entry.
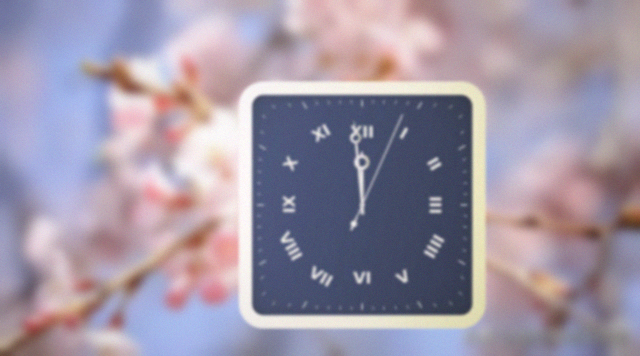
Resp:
11h59m04s
